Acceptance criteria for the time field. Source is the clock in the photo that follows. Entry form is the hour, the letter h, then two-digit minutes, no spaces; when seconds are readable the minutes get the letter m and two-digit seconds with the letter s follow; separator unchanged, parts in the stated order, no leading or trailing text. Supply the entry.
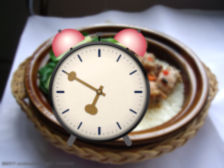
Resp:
6h50
